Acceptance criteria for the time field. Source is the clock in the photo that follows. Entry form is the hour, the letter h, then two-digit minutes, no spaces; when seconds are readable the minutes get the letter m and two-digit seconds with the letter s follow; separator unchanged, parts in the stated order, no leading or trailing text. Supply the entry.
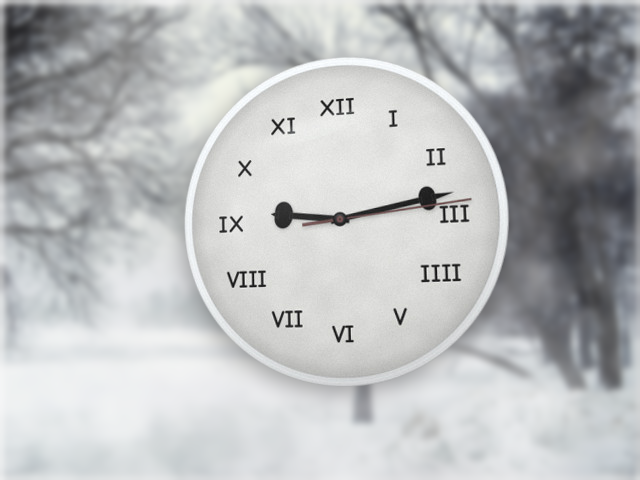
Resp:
9h13m14s
